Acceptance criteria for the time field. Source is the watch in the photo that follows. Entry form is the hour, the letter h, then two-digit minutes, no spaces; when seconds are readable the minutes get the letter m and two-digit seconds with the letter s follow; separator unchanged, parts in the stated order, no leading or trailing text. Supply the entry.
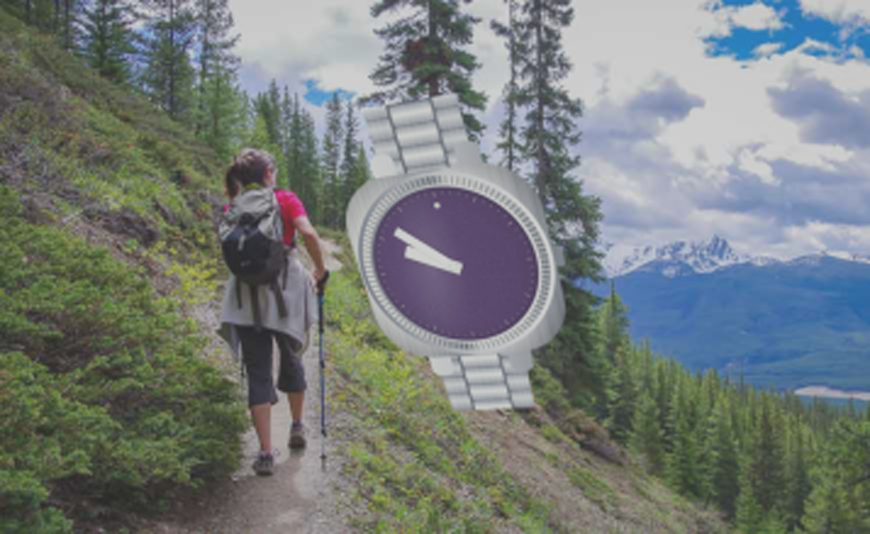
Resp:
9h52
